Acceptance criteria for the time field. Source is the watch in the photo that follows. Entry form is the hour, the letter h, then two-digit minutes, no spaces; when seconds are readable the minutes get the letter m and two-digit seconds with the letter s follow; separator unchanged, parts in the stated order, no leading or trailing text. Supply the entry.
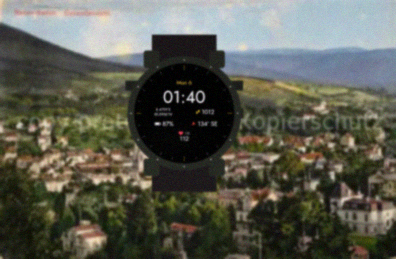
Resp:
1h40
